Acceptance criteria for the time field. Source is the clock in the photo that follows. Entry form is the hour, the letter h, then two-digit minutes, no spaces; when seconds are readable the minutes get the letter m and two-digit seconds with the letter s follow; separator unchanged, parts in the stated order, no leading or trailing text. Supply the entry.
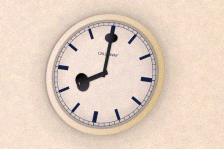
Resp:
8h00
